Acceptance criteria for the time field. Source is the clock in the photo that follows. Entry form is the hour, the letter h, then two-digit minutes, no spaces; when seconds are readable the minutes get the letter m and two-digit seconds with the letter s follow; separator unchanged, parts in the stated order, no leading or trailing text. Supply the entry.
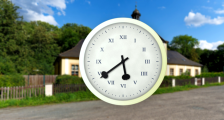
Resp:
5h39
